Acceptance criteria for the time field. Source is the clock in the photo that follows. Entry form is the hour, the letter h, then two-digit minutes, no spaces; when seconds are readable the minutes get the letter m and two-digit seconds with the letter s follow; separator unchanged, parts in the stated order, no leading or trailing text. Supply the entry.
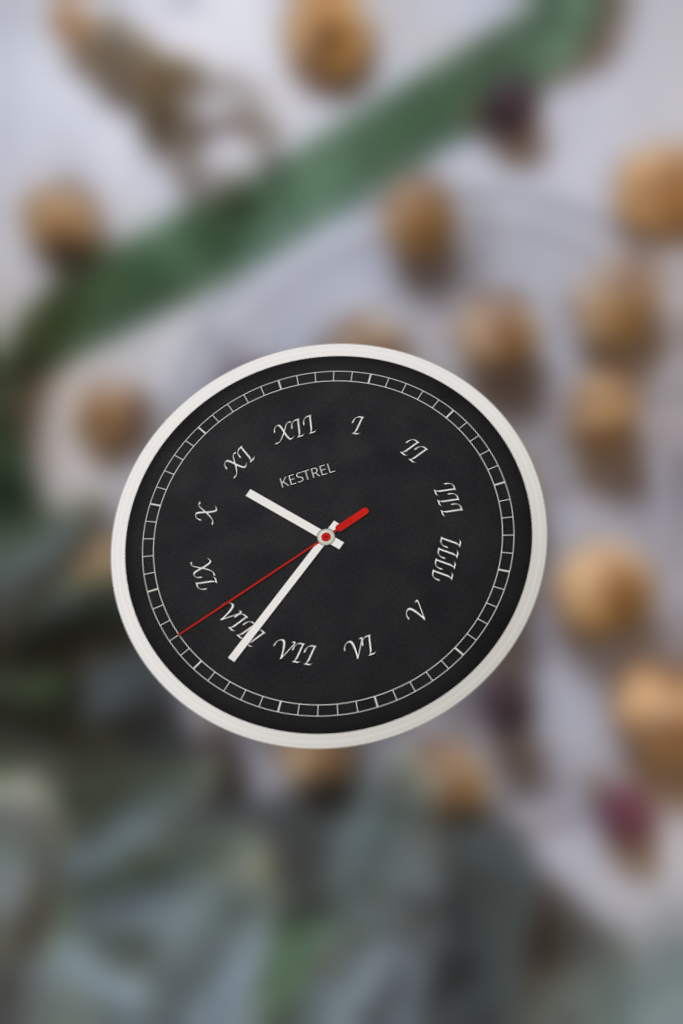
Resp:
10h38m42s
